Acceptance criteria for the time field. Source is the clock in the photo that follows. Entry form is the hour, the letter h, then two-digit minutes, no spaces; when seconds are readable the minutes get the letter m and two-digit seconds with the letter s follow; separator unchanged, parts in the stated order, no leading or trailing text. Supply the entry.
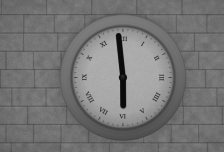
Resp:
5h59
